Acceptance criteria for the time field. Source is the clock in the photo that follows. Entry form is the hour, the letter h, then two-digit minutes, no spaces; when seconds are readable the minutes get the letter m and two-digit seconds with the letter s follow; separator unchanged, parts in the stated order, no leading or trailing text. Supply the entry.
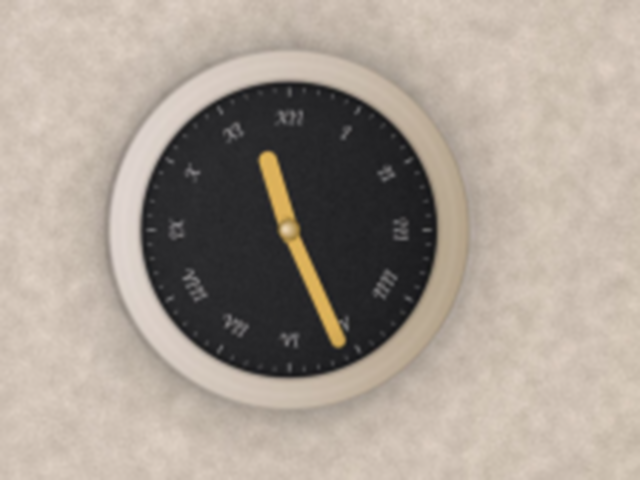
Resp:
11h26
